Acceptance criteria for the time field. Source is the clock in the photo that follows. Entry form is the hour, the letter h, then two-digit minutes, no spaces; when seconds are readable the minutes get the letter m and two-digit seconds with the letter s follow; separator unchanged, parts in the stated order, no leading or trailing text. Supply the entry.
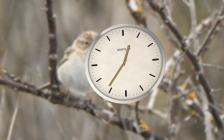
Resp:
12h36
